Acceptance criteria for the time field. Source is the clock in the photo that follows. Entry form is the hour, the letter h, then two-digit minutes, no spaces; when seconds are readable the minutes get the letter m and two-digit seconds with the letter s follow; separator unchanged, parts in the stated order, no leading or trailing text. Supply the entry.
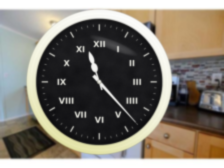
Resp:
11h23
